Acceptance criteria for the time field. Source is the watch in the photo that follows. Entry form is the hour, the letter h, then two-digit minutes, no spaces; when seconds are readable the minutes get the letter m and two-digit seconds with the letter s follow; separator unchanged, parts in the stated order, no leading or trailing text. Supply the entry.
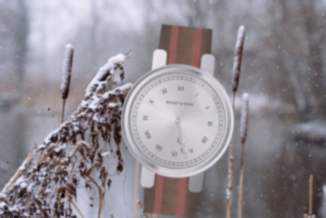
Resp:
5h27
